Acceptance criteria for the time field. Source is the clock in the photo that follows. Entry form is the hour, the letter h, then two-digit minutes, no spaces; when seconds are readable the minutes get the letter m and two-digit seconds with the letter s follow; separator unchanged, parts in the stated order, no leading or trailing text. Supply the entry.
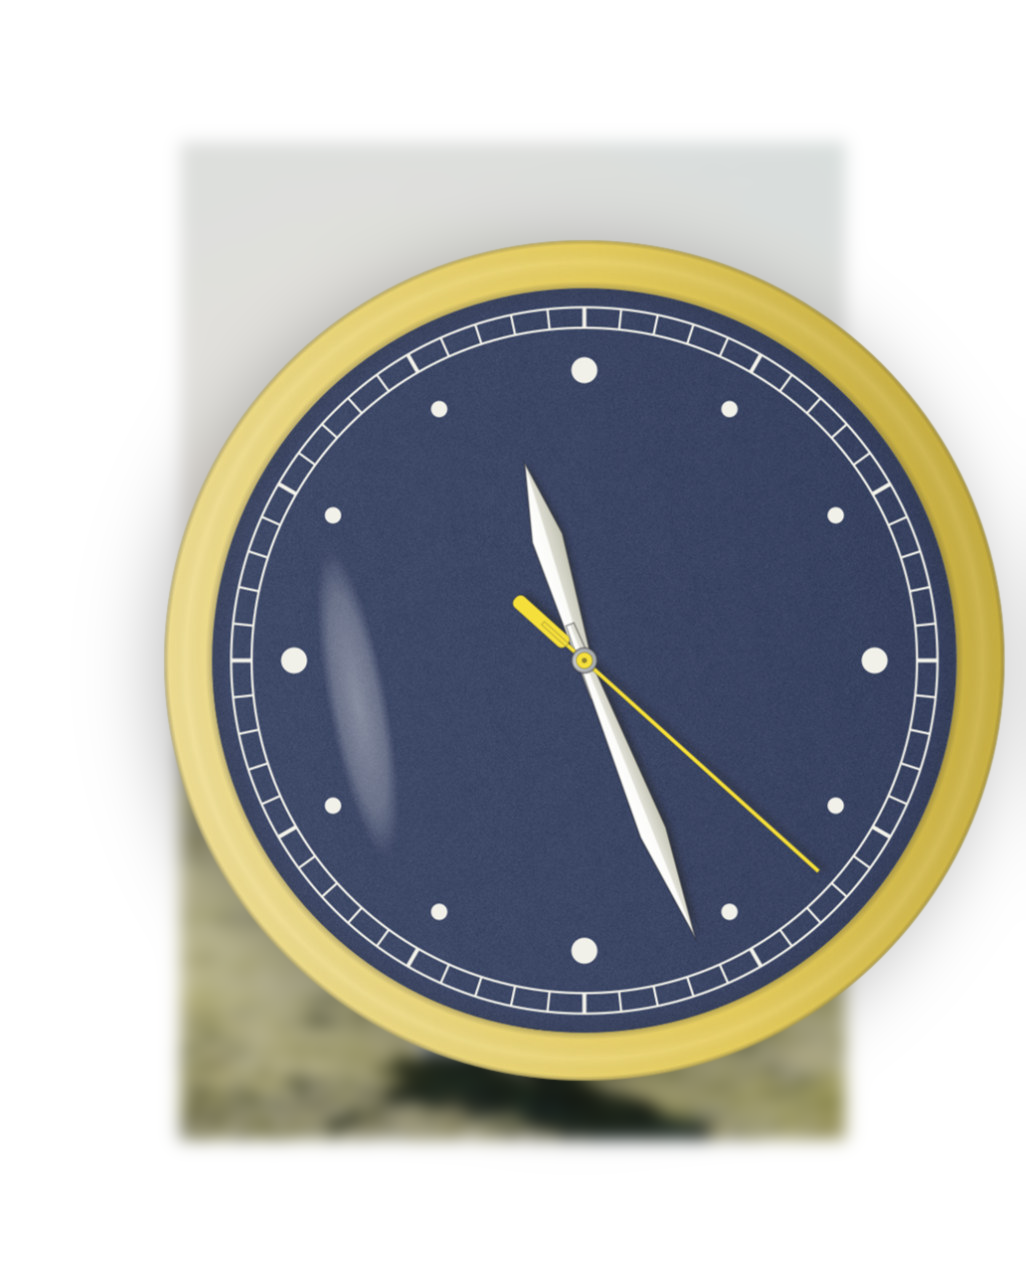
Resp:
11h26m22s
